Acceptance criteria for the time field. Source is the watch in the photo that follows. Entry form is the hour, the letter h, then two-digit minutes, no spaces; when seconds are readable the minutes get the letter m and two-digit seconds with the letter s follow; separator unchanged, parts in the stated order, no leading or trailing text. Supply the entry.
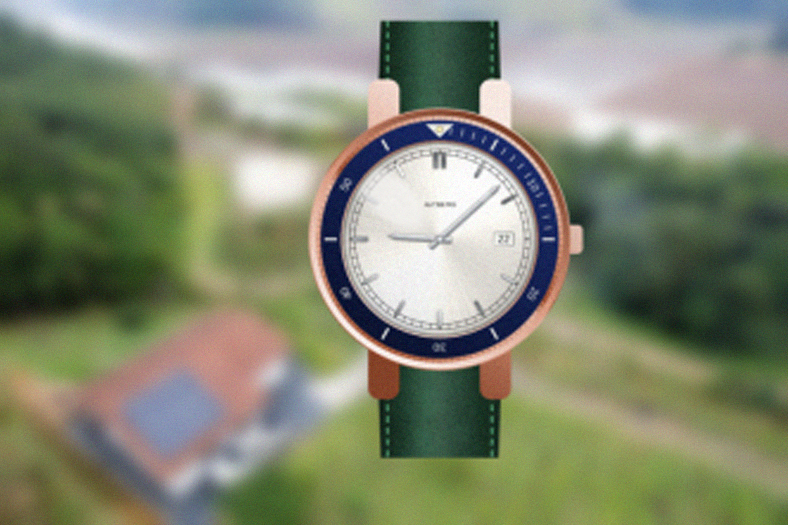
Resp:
9h08
